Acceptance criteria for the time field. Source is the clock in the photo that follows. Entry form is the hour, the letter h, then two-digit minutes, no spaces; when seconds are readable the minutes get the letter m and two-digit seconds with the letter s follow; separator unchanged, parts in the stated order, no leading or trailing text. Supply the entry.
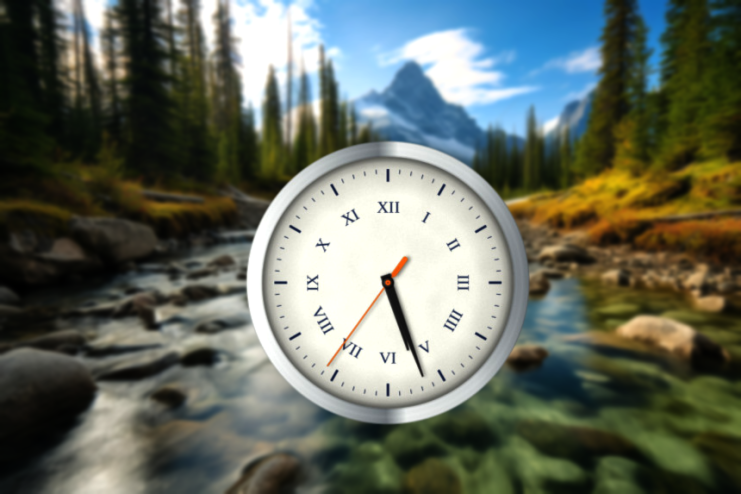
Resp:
5h26m36s
